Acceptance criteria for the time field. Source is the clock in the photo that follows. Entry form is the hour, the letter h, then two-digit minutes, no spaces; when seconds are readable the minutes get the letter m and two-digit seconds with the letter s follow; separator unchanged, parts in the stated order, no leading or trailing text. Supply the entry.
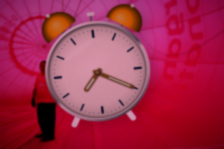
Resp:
7h20
